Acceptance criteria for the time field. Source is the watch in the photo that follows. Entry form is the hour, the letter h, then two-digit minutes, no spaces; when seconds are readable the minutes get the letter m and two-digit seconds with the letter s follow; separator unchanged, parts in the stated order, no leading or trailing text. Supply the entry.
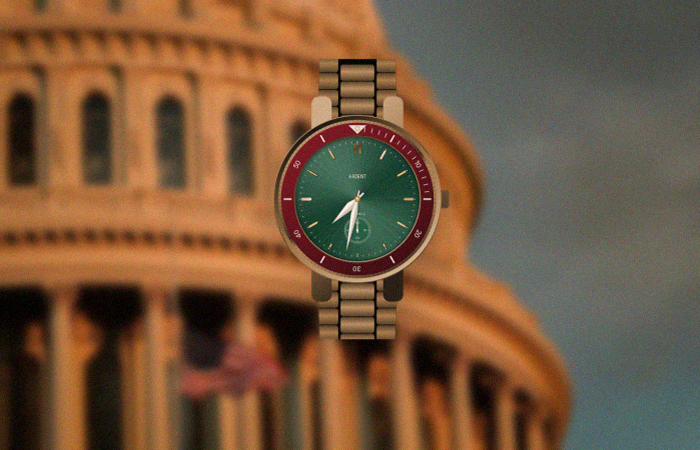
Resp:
7h32
